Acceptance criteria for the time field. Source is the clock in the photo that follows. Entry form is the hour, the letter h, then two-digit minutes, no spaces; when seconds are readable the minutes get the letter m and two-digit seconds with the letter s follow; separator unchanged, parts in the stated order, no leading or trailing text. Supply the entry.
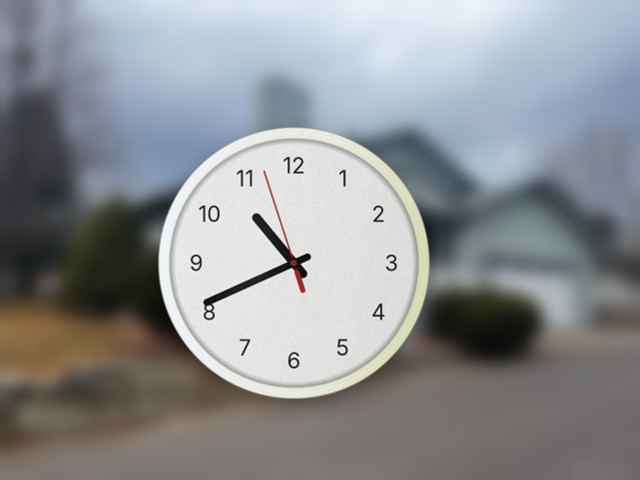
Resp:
10h40m57s
